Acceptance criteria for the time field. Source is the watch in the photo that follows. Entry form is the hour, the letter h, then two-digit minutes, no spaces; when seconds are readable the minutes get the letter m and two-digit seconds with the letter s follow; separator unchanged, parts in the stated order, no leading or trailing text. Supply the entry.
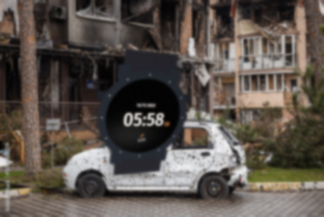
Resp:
5h58
